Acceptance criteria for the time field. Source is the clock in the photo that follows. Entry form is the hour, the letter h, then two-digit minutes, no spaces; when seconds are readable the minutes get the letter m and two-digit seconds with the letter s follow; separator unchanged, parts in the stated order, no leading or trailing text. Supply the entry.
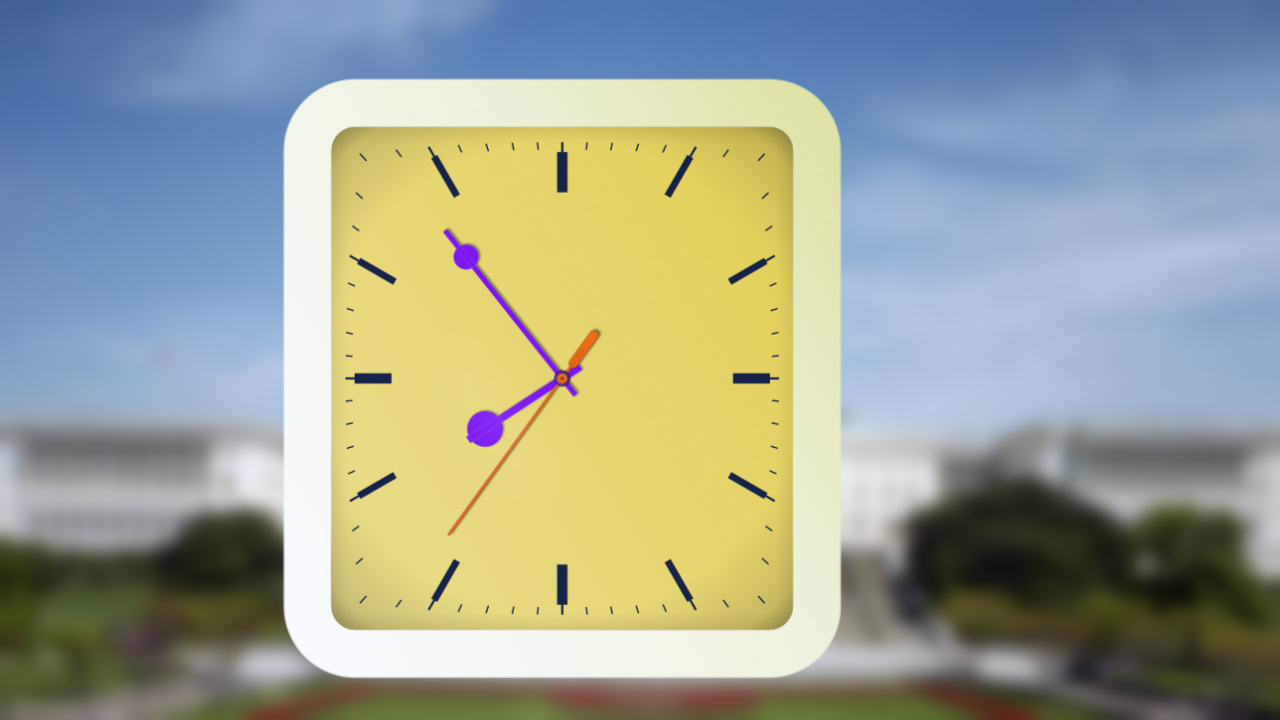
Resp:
7h53m36s
